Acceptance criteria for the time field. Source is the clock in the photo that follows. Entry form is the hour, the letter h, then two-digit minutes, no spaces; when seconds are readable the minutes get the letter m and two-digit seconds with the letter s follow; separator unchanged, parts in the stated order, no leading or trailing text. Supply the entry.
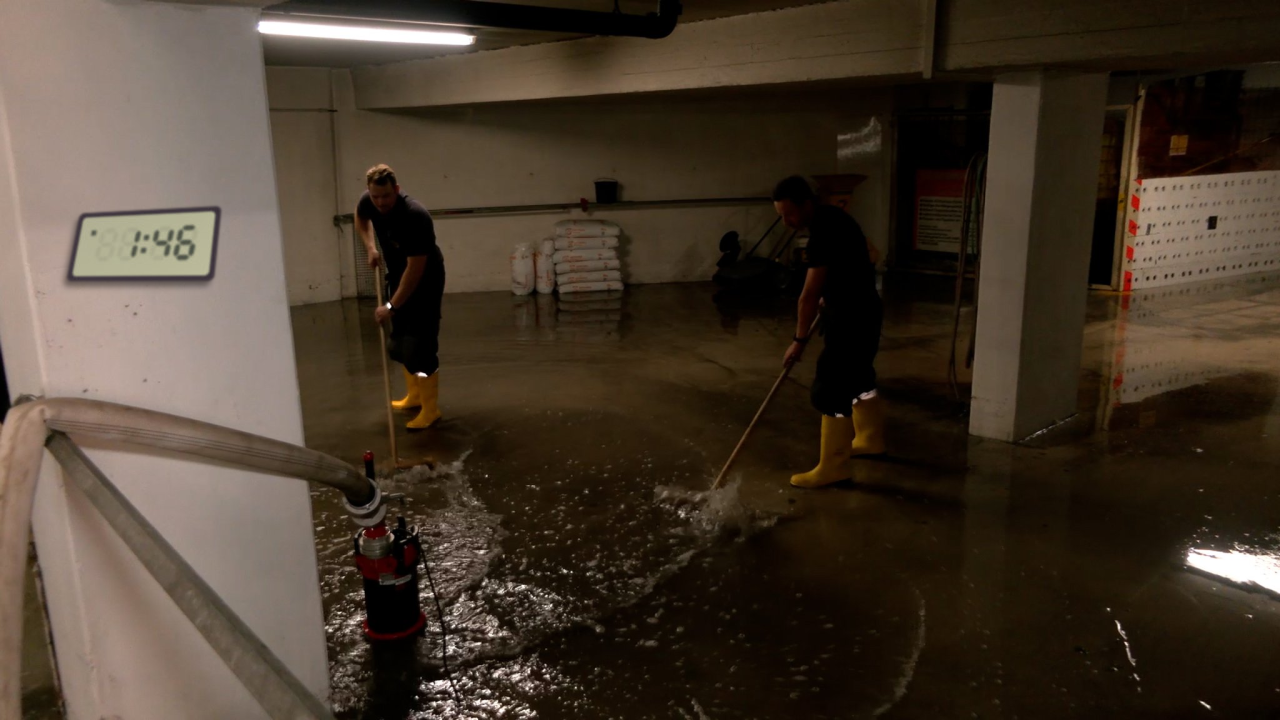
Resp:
1h46
